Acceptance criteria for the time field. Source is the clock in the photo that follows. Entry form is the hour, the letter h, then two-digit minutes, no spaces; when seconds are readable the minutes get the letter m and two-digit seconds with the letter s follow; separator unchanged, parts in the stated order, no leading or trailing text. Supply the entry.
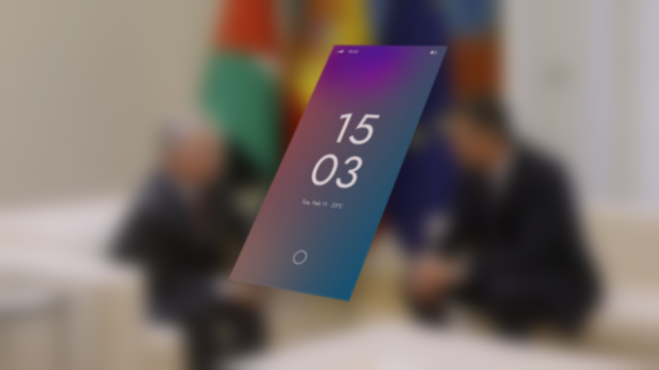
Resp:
15h03
